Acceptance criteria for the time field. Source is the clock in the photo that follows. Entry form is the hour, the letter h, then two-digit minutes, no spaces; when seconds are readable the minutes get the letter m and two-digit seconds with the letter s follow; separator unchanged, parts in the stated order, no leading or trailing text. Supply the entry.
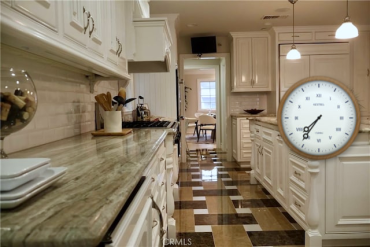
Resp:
7h36
